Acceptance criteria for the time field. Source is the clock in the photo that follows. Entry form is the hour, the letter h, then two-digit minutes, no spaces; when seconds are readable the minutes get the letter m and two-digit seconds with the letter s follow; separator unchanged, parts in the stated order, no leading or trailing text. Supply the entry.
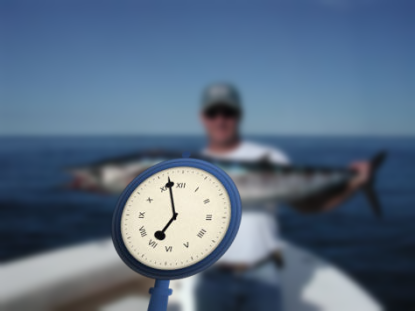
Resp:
6h57
